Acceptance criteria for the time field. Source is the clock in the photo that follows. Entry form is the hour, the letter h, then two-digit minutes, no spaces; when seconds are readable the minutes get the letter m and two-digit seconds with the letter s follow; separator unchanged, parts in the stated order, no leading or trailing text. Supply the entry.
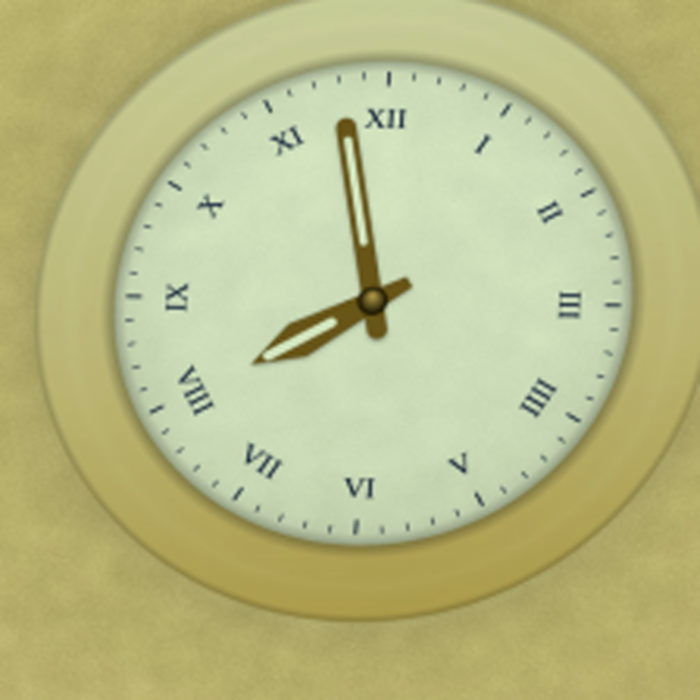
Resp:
7h58
